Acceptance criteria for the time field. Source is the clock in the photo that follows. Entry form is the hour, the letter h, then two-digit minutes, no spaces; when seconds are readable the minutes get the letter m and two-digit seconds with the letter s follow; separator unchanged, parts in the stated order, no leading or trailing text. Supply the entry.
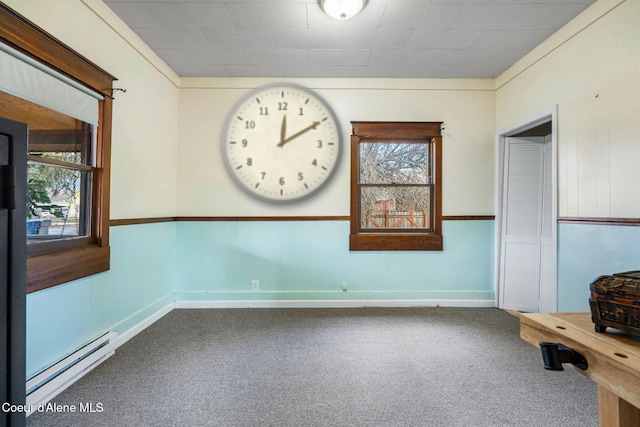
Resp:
12h10
